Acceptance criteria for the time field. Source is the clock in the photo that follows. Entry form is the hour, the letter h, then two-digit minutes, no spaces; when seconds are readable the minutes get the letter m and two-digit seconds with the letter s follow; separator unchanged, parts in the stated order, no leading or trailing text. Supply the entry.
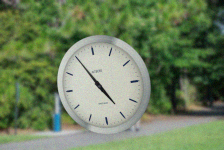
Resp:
4h55
